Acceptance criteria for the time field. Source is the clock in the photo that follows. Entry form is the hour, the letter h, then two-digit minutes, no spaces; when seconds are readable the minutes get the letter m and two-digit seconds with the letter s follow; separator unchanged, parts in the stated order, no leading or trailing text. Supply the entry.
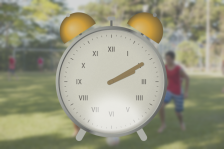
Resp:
2h10
